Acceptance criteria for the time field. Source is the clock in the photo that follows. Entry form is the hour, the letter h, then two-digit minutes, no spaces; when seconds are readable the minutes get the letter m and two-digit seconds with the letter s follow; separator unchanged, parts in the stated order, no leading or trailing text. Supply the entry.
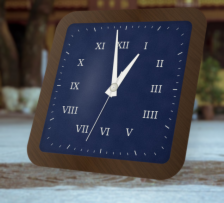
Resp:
12h58m33s
